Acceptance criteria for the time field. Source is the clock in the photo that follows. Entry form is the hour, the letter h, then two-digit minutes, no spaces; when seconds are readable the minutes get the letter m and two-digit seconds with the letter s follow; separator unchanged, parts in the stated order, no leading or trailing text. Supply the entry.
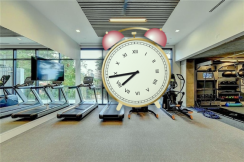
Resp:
7h44
